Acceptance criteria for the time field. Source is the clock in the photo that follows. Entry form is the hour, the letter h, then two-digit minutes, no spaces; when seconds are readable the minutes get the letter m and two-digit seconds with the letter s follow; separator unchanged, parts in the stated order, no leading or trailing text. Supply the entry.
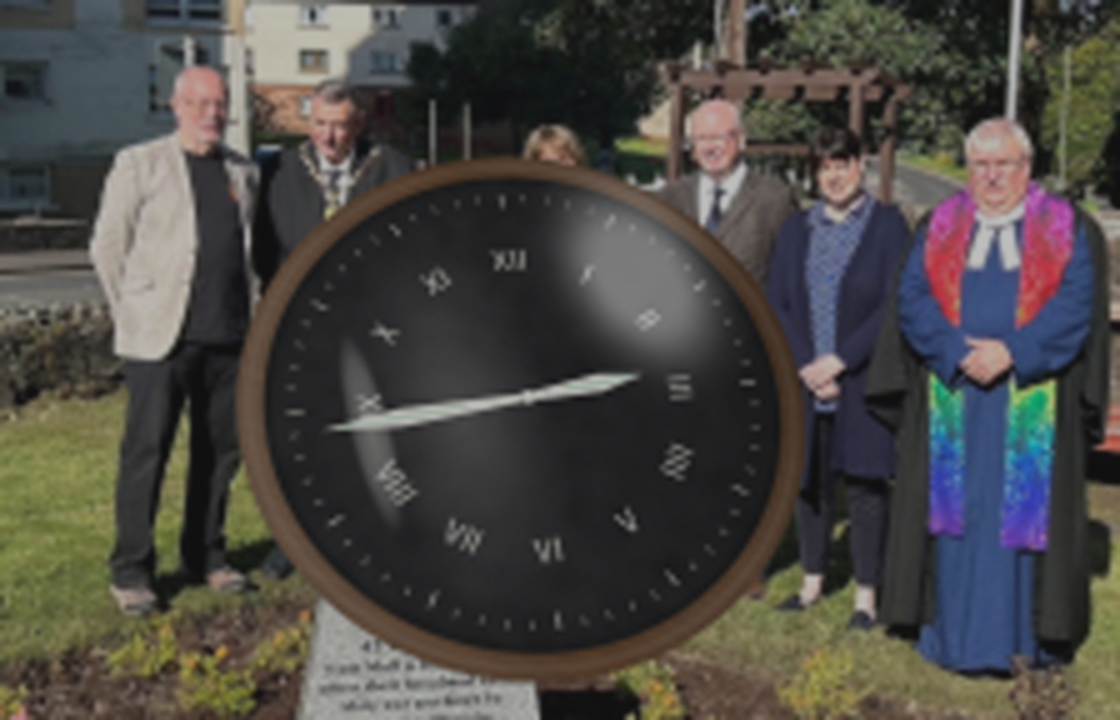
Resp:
2h44
